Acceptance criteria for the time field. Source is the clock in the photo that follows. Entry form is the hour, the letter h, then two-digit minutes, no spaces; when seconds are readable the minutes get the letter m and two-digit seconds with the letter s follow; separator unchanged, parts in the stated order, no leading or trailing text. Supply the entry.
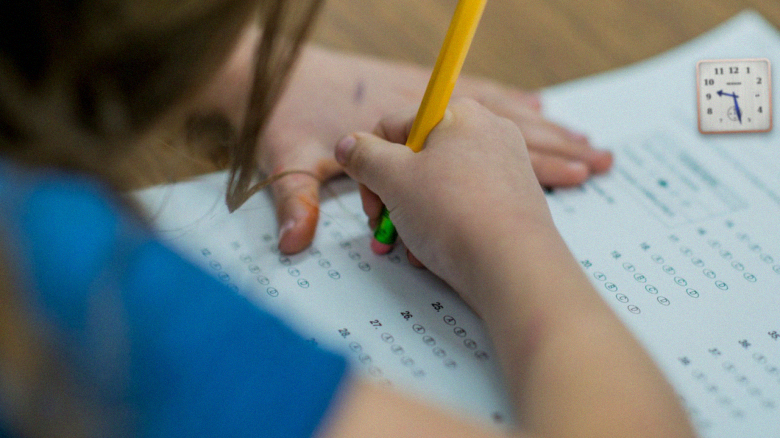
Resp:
9h28
